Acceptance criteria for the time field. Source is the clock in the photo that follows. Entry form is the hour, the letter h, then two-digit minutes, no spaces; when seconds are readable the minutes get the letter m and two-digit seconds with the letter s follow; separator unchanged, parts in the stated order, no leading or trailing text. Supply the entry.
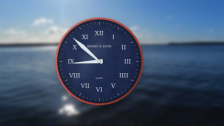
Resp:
8h52
